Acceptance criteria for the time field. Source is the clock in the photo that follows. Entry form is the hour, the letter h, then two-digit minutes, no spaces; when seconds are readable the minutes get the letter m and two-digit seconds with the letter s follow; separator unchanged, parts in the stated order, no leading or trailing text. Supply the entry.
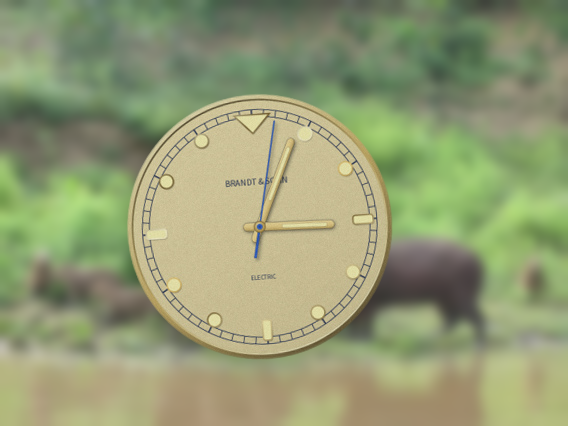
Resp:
3h04m02s
